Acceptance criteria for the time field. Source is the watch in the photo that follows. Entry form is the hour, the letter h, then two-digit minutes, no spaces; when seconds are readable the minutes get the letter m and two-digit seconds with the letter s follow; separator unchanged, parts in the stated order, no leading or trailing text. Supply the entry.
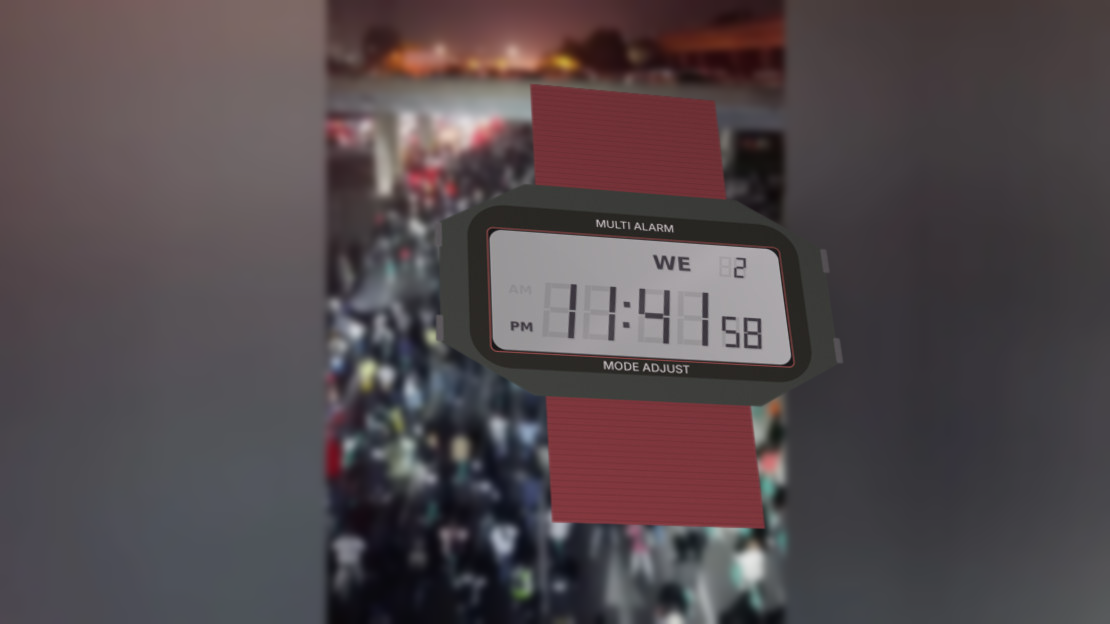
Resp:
11h41m58s
